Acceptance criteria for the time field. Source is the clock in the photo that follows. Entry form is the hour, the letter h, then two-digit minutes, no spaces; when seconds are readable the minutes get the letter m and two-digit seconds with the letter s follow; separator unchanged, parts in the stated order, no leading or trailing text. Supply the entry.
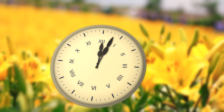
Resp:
12h03
